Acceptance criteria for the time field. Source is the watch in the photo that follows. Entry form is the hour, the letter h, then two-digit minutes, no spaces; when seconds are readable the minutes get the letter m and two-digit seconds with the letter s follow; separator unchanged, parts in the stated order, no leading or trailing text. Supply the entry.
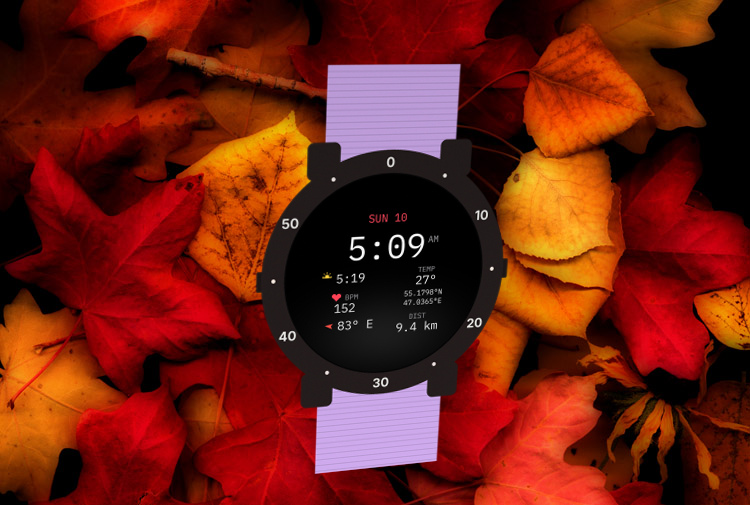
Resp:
5h09
